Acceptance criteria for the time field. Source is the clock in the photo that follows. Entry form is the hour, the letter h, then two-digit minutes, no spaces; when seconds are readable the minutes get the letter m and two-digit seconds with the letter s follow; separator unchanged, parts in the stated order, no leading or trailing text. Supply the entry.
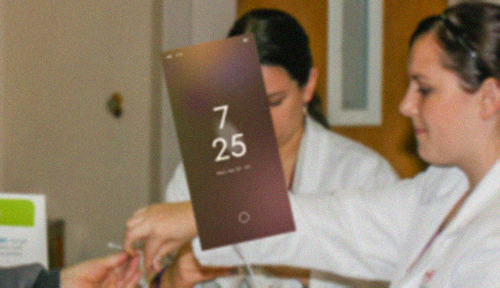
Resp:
7h25
